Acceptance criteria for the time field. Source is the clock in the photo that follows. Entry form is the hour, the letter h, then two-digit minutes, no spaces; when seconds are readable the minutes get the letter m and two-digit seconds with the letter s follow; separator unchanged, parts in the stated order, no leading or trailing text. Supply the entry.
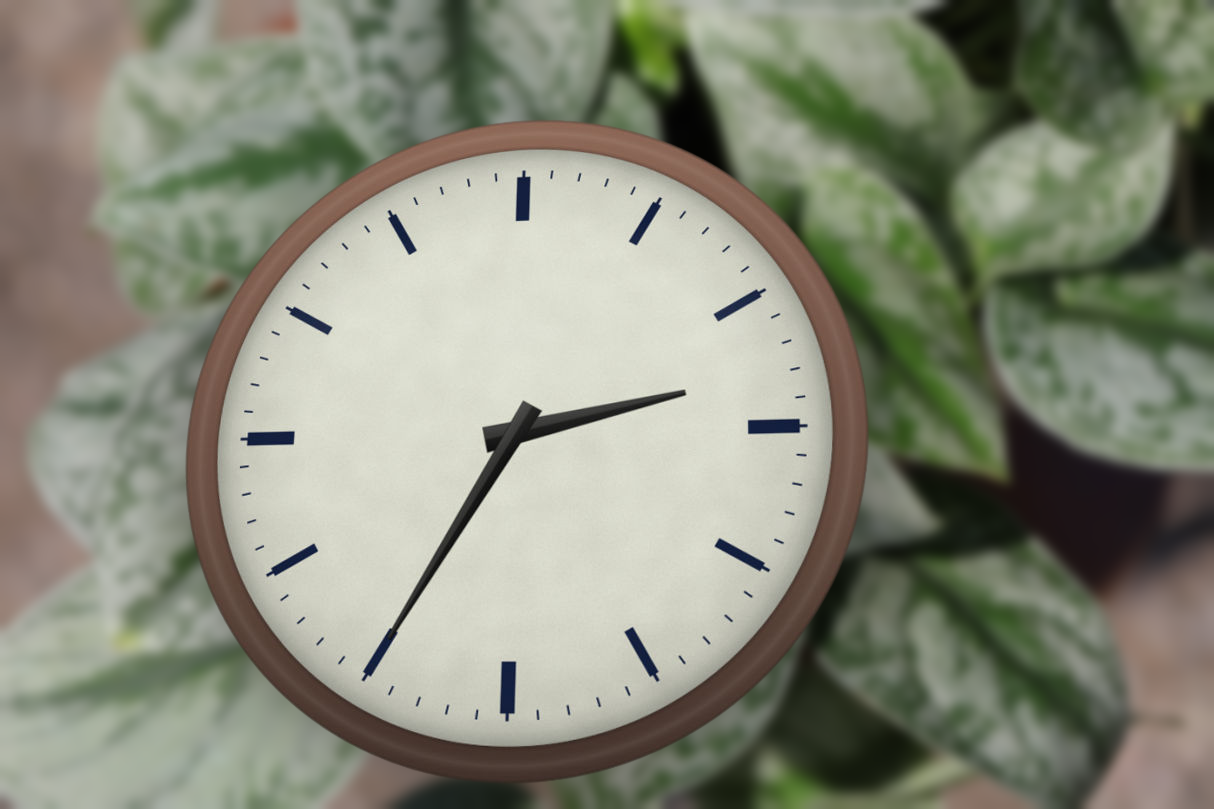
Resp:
2h35
